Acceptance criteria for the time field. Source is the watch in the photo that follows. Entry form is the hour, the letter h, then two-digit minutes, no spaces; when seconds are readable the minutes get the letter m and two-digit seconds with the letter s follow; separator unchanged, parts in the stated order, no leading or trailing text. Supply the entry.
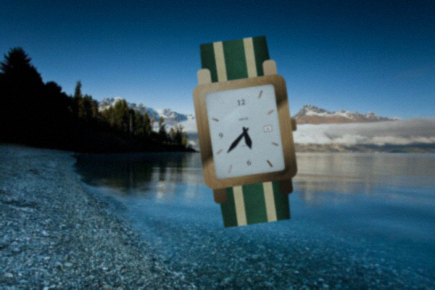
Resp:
5h38
